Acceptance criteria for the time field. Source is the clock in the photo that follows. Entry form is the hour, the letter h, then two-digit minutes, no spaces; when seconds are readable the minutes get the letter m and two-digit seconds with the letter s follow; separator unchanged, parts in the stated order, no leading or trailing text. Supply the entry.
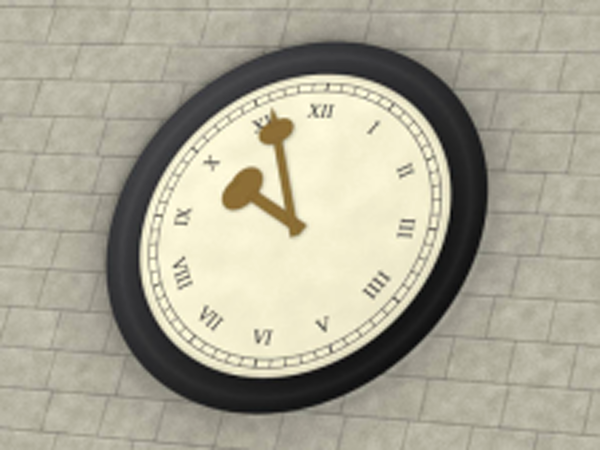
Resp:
9h56
